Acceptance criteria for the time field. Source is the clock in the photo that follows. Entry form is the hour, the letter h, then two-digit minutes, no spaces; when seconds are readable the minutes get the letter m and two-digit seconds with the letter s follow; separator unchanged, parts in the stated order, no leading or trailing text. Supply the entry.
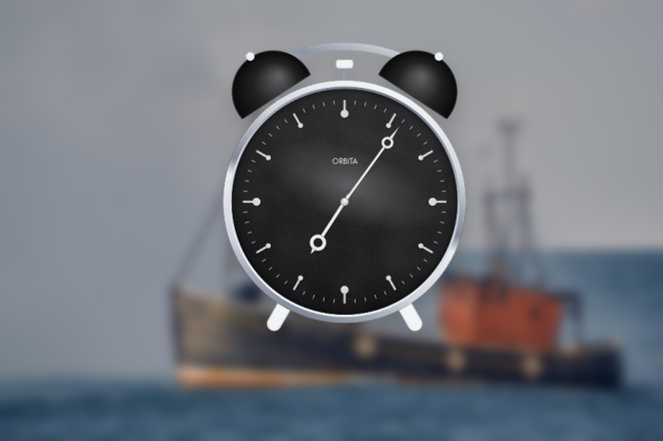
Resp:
7h06
